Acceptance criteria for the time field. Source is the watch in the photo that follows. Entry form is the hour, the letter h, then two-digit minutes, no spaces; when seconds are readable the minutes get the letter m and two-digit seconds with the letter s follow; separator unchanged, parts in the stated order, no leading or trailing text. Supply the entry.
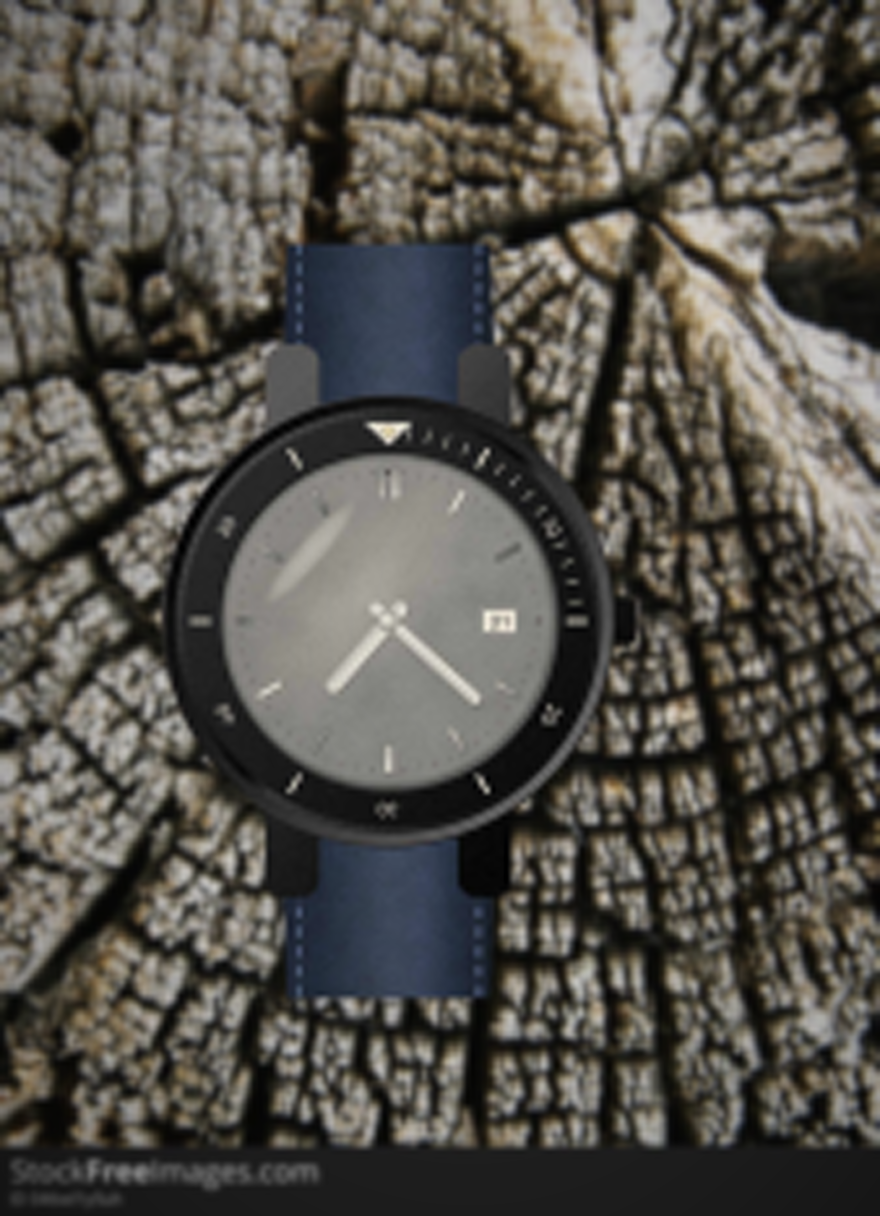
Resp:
7h22
